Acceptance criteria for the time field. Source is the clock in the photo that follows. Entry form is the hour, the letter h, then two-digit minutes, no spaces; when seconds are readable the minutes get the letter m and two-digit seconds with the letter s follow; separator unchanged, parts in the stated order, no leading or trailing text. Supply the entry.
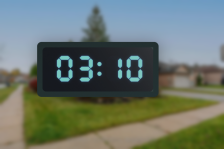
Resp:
3h10
